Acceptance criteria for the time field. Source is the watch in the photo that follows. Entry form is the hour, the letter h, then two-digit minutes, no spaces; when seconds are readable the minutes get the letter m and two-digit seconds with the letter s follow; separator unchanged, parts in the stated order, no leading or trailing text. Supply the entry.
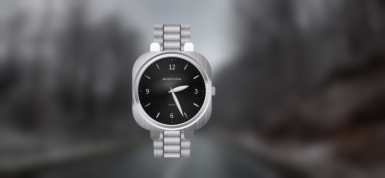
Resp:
2h26
